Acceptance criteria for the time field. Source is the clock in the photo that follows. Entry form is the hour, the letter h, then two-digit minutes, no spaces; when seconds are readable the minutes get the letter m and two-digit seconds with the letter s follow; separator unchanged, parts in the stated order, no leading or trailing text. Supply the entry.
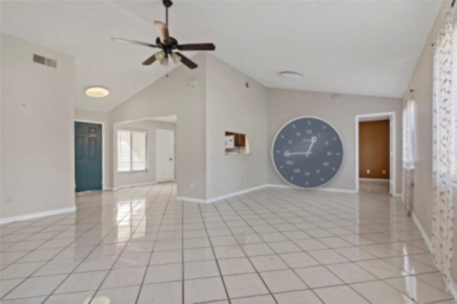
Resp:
12h44
